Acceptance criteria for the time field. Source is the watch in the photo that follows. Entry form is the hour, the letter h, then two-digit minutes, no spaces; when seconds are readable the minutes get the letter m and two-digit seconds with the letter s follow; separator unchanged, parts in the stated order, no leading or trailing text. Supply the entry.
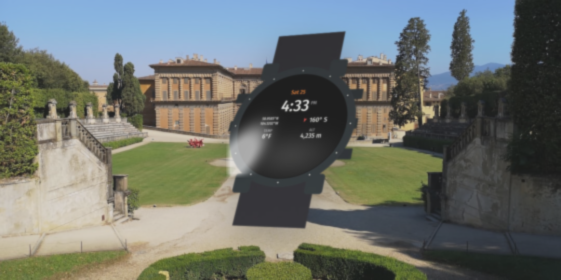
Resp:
4h33
